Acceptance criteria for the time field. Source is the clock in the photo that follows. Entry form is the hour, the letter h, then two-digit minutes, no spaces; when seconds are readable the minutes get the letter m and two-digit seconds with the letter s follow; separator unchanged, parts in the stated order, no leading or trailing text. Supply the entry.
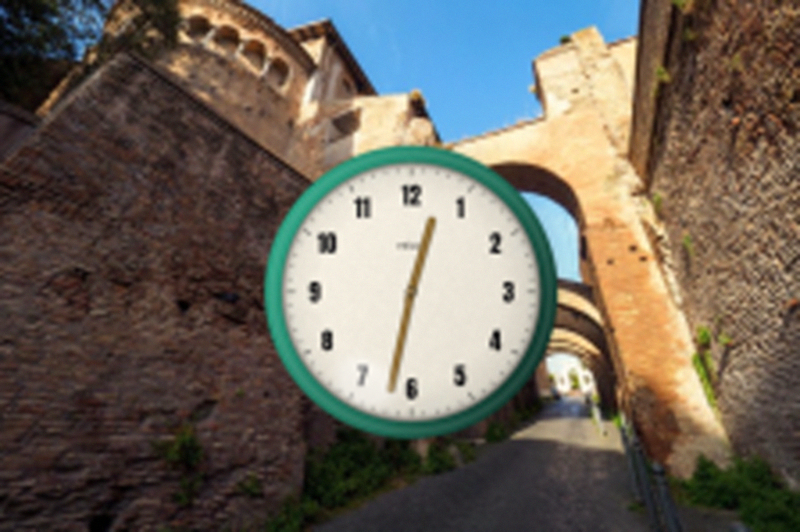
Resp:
12h32
